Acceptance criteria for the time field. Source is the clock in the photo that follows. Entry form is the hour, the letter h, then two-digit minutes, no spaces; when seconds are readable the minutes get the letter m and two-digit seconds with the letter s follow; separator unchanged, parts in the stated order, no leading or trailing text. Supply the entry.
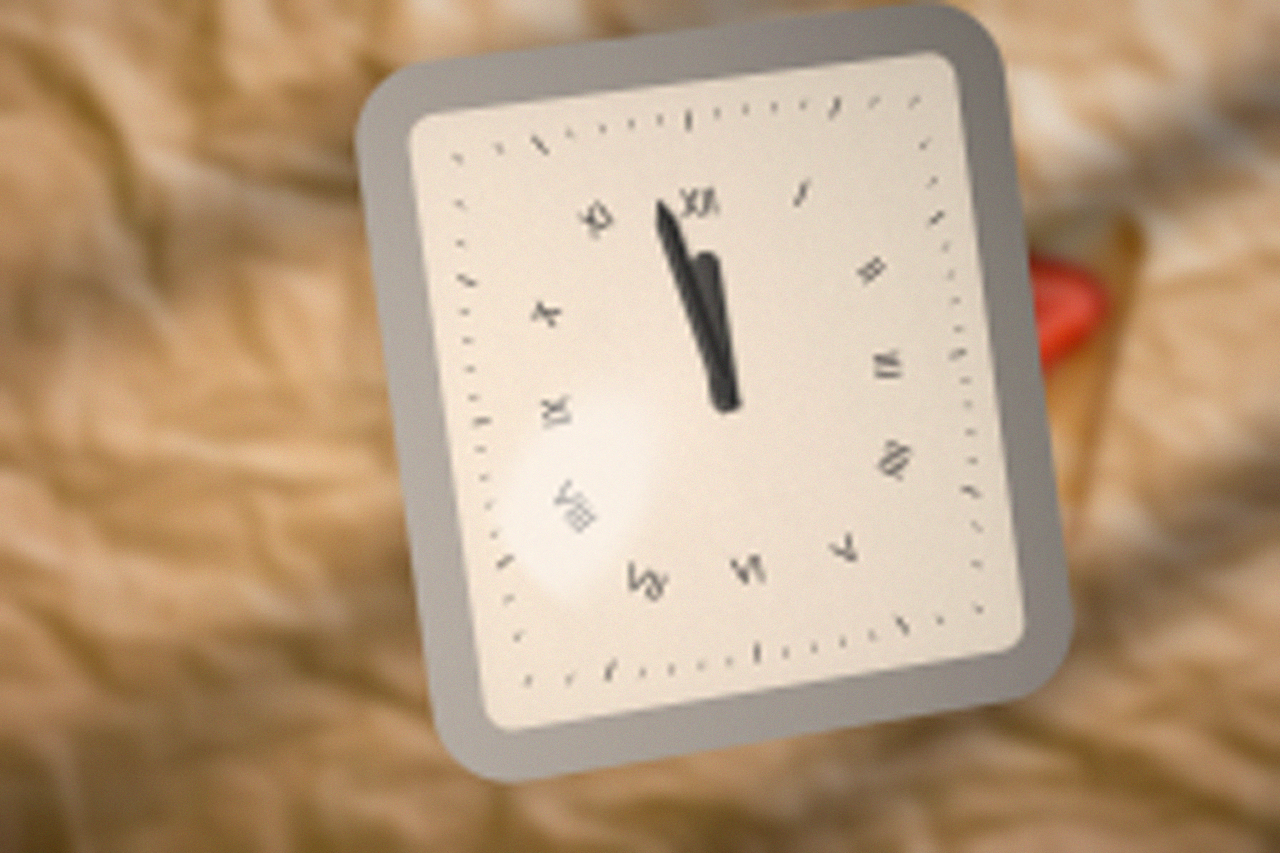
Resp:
11h58
